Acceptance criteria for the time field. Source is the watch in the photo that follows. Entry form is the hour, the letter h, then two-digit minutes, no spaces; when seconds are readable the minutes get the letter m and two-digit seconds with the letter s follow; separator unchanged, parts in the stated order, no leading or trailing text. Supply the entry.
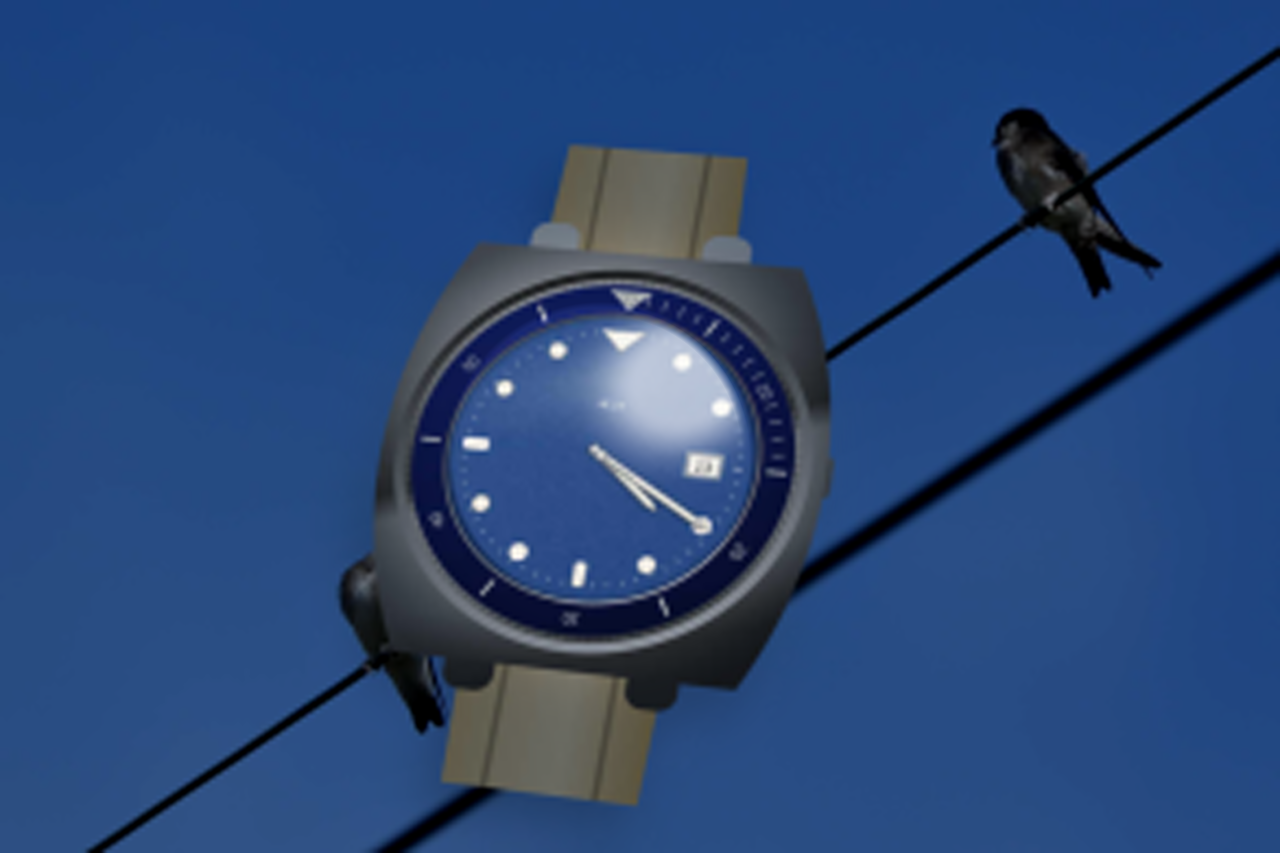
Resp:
4h20
